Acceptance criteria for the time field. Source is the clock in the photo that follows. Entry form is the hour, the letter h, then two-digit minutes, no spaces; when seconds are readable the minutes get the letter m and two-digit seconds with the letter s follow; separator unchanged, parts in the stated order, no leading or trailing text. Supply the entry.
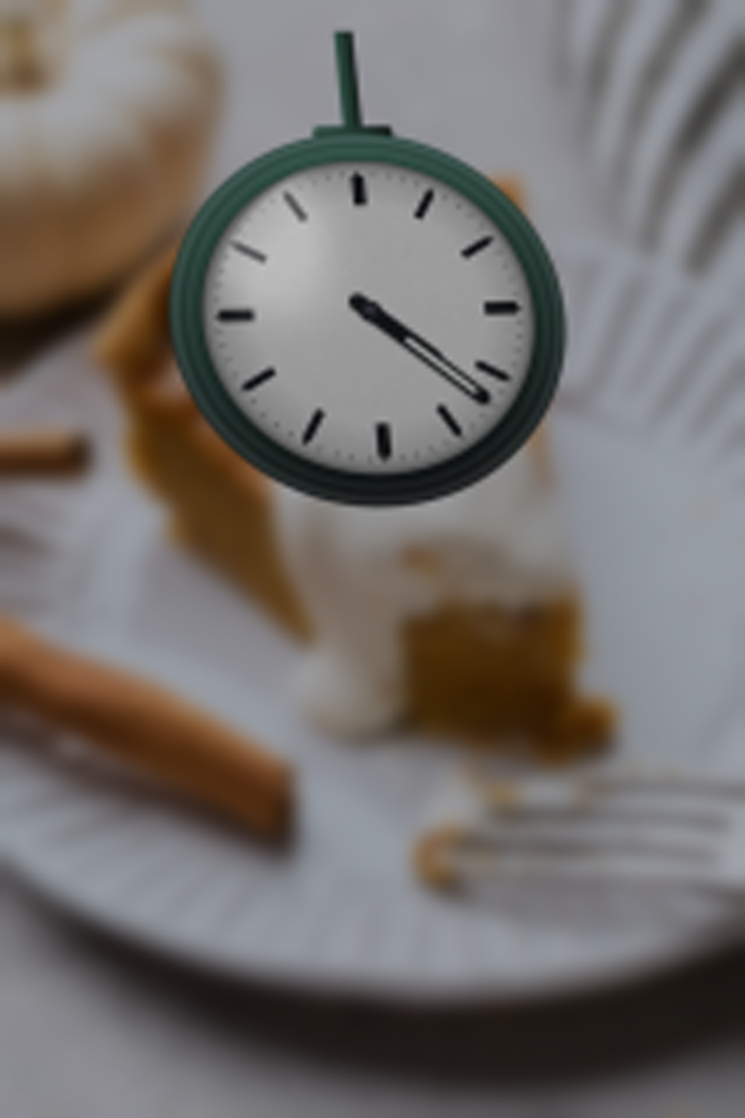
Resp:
4h22
